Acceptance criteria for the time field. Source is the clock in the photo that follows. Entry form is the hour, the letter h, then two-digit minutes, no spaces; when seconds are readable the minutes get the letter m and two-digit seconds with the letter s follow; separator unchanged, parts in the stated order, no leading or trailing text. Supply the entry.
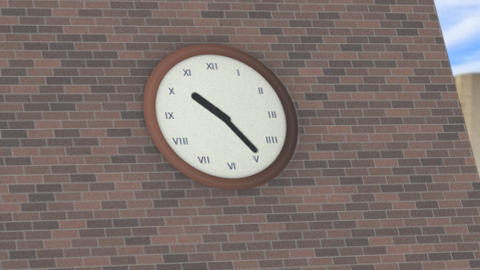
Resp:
10h24
